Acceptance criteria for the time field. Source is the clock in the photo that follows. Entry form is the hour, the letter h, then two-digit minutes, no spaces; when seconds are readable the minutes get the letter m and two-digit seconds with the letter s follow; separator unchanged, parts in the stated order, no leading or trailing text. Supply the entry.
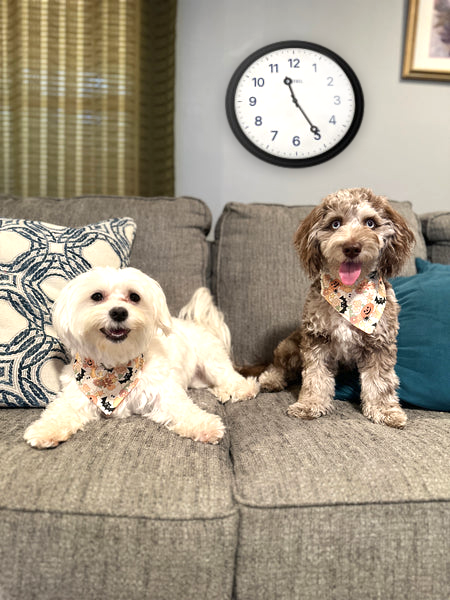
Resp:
11h25
